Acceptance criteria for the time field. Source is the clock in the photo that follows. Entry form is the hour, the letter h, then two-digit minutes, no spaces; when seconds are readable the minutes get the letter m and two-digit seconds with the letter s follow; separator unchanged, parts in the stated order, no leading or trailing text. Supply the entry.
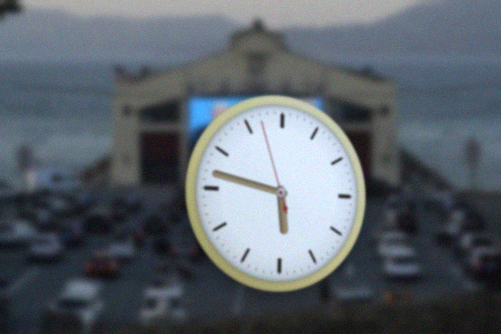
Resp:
5h46m57s
